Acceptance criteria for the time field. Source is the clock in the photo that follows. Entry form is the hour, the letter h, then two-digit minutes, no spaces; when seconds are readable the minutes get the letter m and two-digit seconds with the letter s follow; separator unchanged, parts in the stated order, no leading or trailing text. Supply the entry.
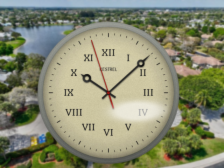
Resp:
10h07m57s
